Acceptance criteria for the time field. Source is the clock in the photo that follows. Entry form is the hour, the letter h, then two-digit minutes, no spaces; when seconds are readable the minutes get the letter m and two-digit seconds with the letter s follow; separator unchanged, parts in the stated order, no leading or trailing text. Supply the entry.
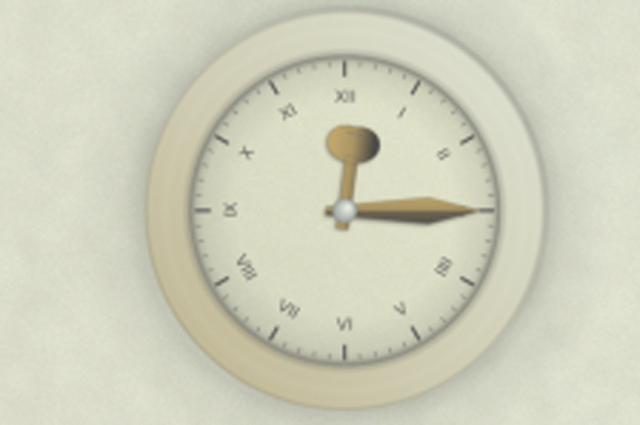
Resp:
12h15
